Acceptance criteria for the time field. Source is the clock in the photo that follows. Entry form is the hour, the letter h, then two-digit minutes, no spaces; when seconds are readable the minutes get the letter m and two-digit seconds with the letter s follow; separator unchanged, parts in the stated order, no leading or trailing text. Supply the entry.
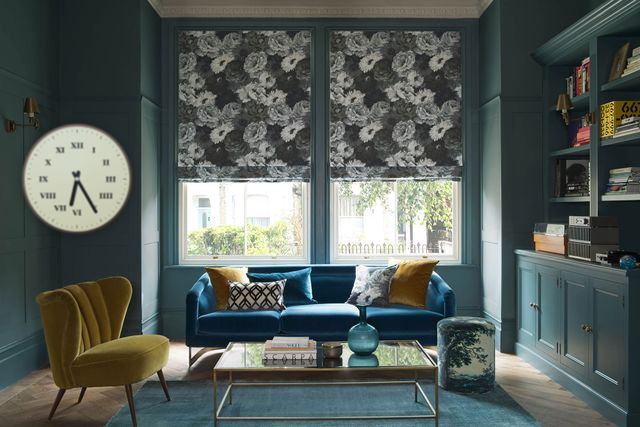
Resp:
6h25
